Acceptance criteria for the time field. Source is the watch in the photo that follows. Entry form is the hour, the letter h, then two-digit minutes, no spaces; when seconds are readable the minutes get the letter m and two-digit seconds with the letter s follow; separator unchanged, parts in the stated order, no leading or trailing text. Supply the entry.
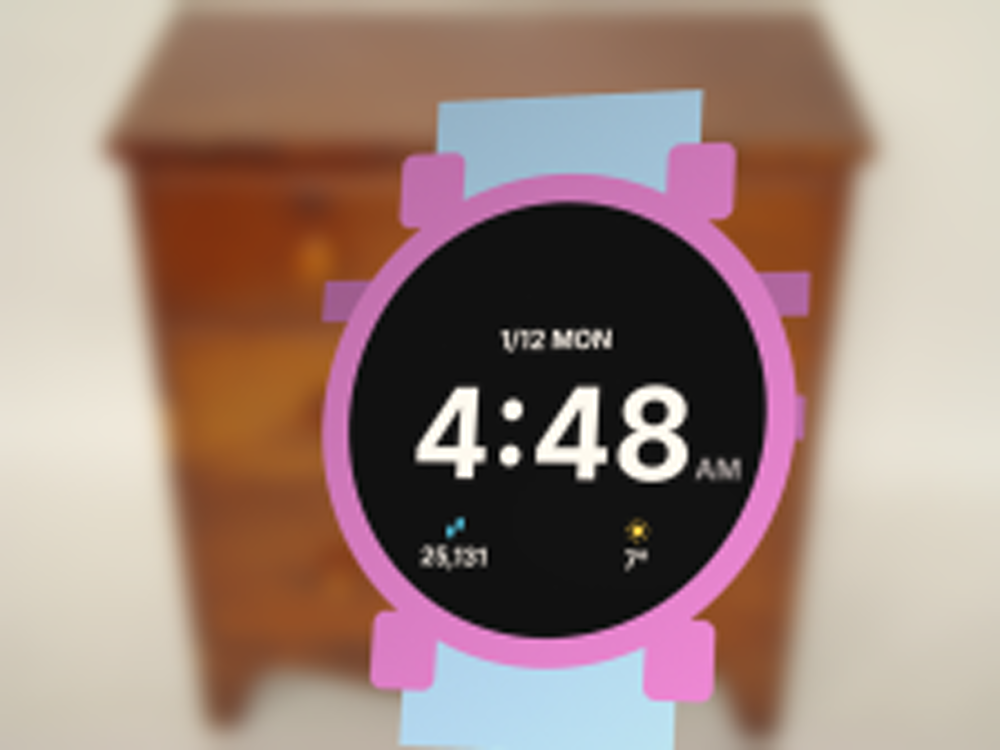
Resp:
4h48
